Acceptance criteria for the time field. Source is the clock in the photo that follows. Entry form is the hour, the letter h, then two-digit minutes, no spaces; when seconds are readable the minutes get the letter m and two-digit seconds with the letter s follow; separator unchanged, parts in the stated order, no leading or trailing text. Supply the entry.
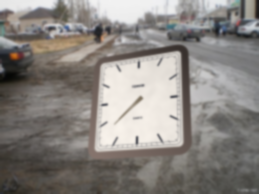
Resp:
7h38
